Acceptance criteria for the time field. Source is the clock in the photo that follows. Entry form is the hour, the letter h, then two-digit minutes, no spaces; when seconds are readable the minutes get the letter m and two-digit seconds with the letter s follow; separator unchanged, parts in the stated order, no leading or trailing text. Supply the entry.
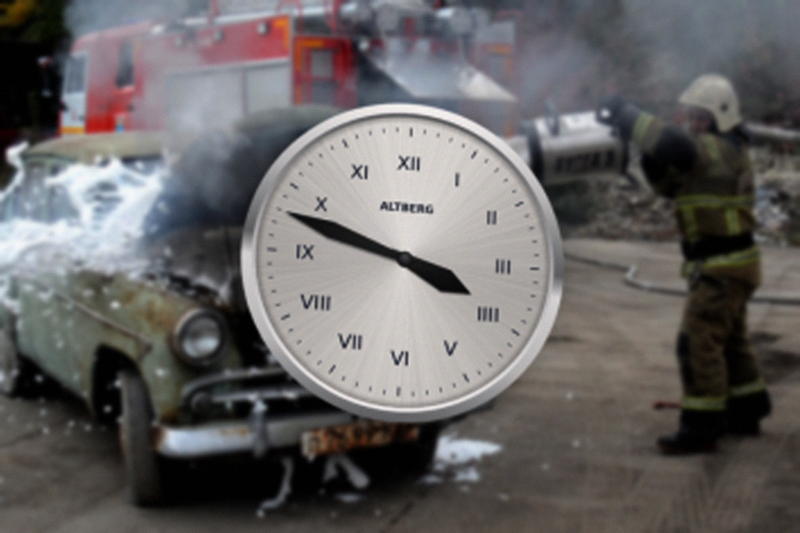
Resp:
3h48
